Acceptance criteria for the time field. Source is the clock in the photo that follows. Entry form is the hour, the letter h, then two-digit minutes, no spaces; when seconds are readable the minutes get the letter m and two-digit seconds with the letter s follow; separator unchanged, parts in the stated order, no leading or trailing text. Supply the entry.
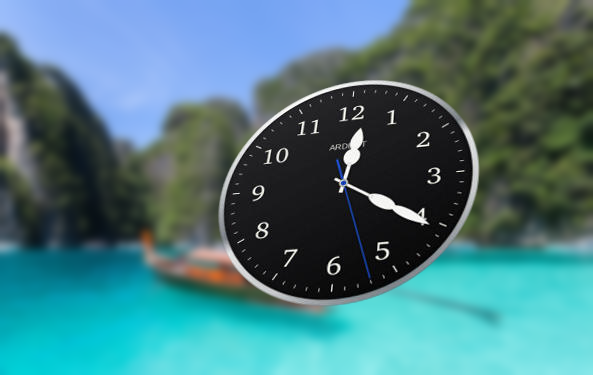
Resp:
12h20m27s
